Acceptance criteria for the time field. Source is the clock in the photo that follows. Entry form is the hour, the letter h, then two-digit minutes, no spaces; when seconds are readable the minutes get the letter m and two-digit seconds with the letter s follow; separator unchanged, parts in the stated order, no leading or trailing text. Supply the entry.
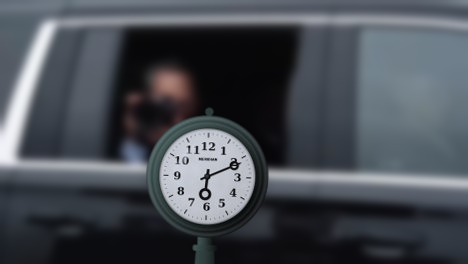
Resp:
6h11
